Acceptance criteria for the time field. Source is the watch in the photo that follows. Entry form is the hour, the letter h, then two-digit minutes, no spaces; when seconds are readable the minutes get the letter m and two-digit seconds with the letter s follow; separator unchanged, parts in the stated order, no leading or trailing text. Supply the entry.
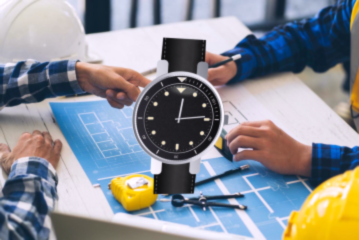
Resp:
12h14
